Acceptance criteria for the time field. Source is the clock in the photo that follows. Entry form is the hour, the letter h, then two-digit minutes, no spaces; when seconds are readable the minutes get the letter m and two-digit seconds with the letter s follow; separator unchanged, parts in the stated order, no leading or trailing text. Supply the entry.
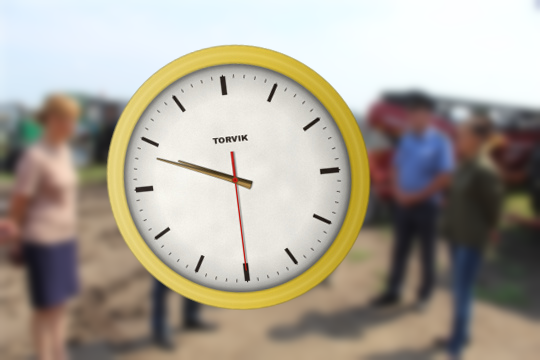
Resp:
9h48m30s
